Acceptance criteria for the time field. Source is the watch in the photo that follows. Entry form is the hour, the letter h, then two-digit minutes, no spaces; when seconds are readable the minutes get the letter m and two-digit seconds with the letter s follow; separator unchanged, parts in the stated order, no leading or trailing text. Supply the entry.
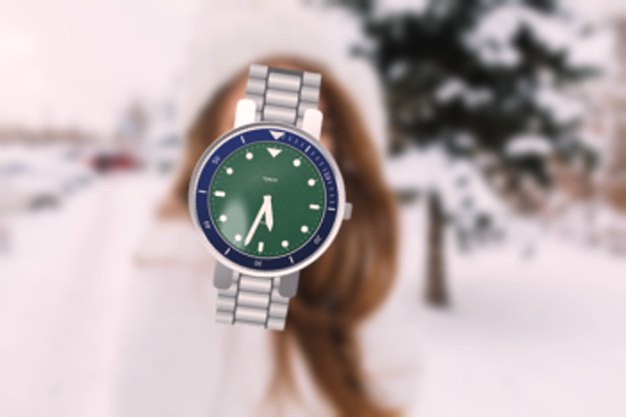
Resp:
5h33
